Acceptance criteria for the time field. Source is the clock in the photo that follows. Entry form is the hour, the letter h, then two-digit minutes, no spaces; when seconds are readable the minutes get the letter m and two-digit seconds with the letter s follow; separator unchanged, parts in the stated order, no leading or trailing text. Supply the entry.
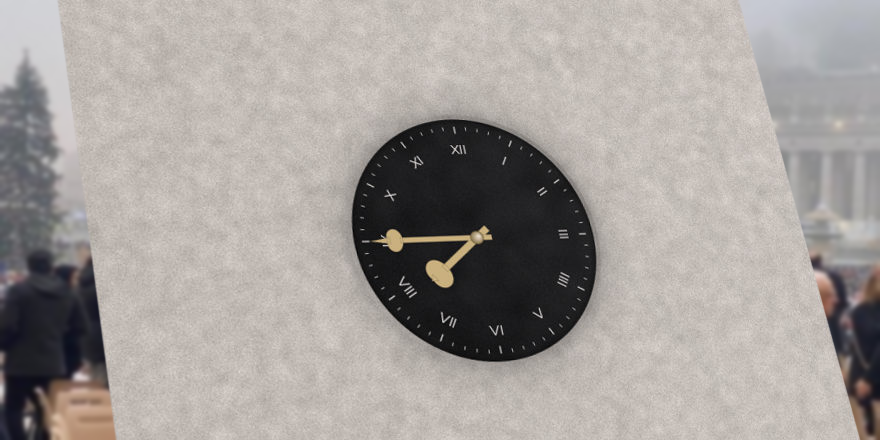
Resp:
7h45
